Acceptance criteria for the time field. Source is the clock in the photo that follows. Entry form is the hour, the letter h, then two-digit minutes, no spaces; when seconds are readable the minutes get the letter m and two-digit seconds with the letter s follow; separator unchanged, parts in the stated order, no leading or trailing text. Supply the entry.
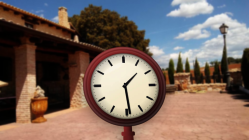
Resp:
1h29
